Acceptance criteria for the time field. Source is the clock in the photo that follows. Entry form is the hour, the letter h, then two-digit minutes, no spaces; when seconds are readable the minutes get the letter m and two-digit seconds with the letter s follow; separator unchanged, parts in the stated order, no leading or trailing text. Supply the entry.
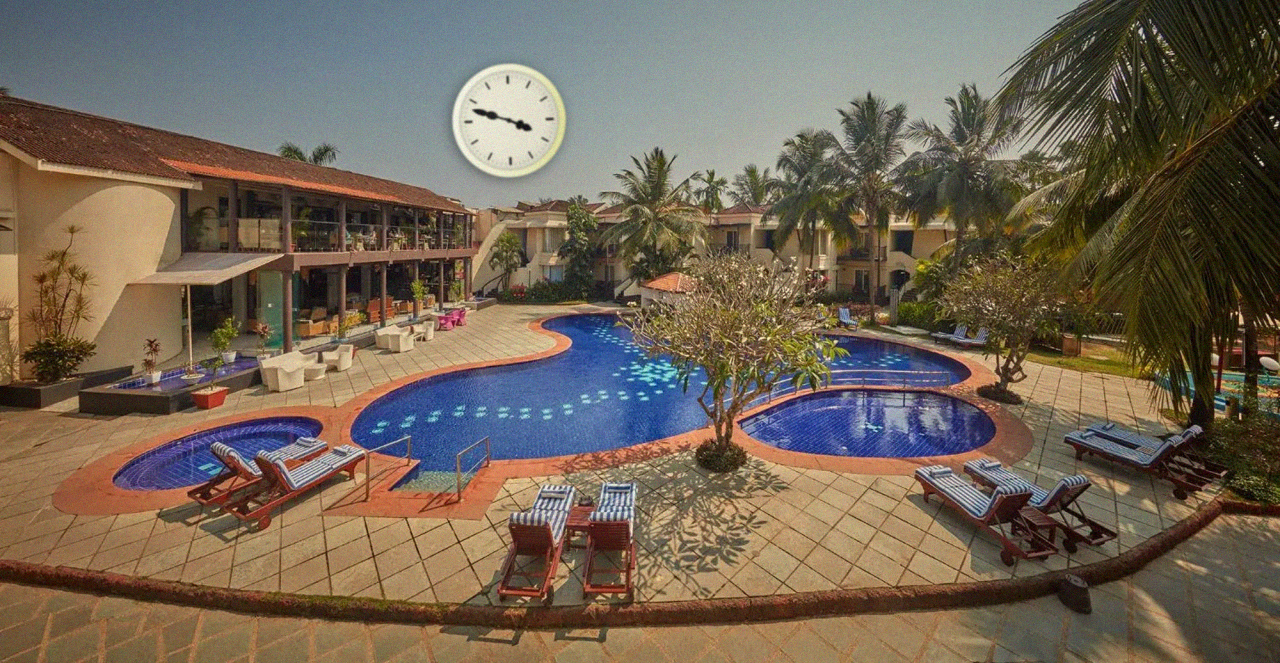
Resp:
3h48
